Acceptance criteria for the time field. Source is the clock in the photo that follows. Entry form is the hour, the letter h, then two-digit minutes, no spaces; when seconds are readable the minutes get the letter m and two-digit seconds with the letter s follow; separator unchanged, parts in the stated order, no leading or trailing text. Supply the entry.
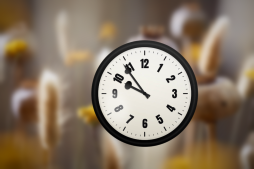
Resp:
9h54
